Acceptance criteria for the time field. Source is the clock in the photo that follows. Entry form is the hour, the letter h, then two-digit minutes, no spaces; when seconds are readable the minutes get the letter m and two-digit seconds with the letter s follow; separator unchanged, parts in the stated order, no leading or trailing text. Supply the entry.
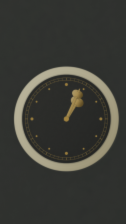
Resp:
1h04
